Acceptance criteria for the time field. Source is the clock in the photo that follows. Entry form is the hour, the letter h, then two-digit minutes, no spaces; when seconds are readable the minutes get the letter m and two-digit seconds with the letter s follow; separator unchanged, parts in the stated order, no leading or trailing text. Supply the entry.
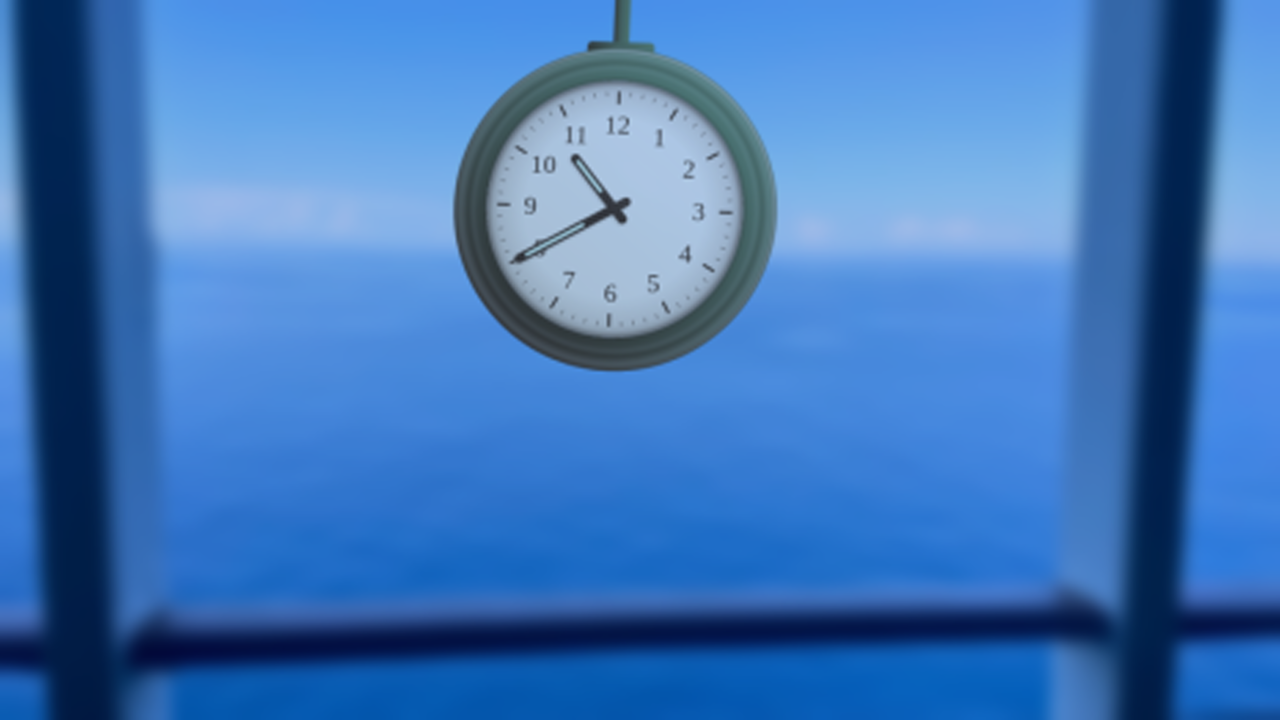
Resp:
10h40
